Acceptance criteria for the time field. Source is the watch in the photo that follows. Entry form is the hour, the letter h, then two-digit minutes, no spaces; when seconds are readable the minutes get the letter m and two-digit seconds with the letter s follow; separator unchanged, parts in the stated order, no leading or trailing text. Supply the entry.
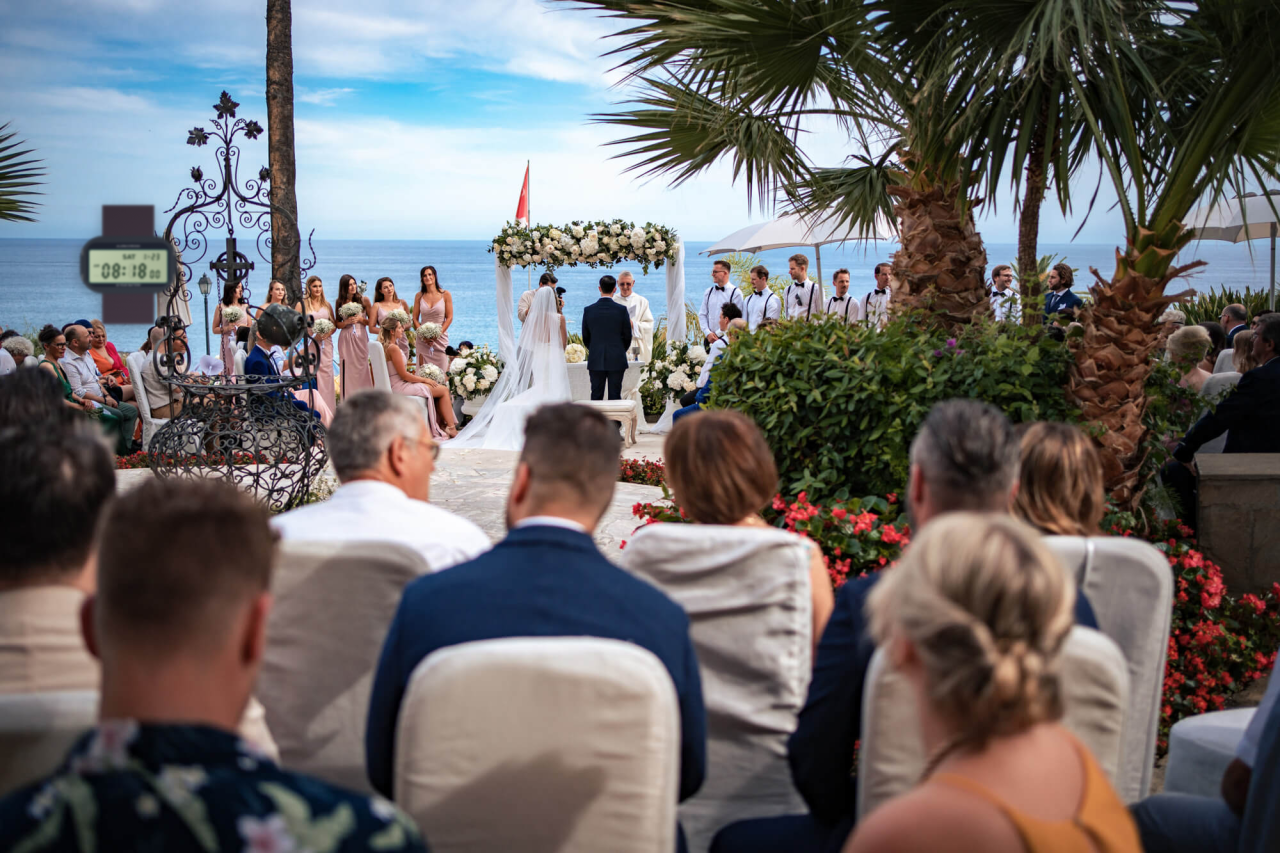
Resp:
8h18
